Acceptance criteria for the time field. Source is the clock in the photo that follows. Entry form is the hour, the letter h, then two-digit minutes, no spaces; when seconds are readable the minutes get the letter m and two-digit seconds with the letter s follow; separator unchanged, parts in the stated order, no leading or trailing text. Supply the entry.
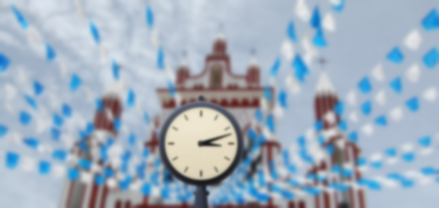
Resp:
3h12
